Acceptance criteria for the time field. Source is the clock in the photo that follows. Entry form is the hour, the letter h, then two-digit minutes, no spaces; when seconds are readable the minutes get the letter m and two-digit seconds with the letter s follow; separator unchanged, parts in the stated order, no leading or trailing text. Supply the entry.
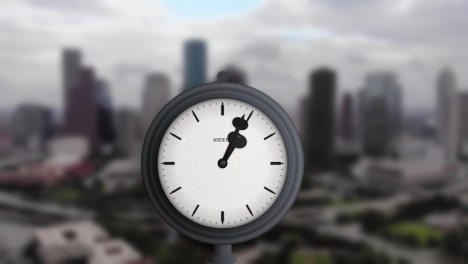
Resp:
1h04
